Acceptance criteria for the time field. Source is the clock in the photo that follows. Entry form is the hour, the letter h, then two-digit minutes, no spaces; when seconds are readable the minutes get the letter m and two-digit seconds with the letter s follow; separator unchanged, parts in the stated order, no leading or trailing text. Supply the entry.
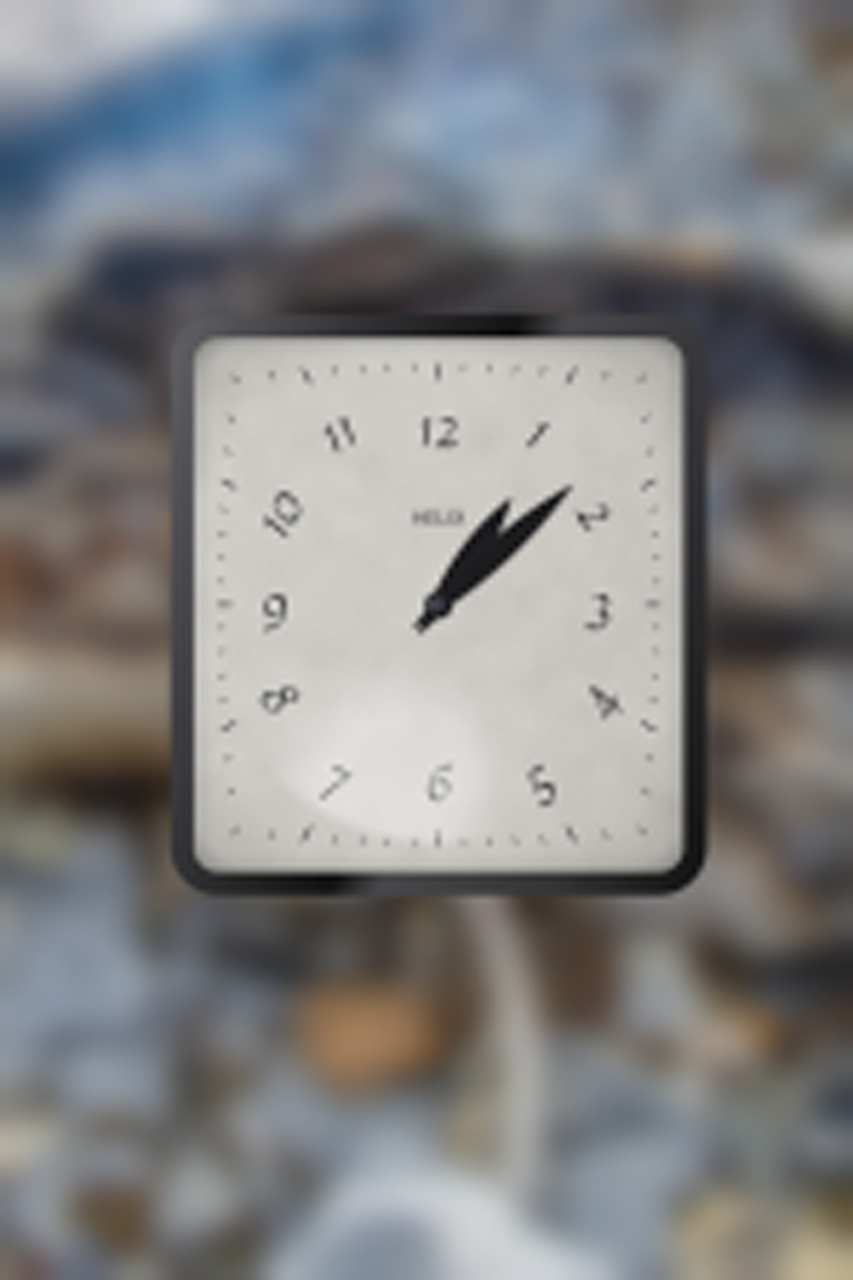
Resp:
1h08
